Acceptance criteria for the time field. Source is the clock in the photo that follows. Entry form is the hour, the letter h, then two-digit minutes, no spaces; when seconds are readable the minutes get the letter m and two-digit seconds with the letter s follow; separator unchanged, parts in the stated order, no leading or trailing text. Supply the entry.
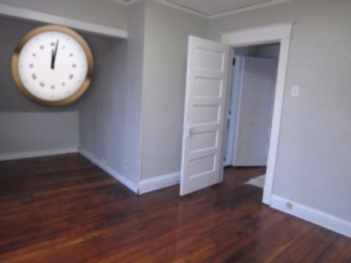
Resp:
12h02
